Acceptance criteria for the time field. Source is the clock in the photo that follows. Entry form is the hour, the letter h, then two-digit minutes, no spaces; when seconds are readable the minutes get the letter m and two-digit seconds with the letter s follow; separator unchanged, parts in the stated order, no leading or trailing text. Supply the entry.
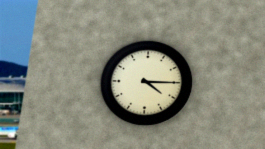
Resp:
4h15
